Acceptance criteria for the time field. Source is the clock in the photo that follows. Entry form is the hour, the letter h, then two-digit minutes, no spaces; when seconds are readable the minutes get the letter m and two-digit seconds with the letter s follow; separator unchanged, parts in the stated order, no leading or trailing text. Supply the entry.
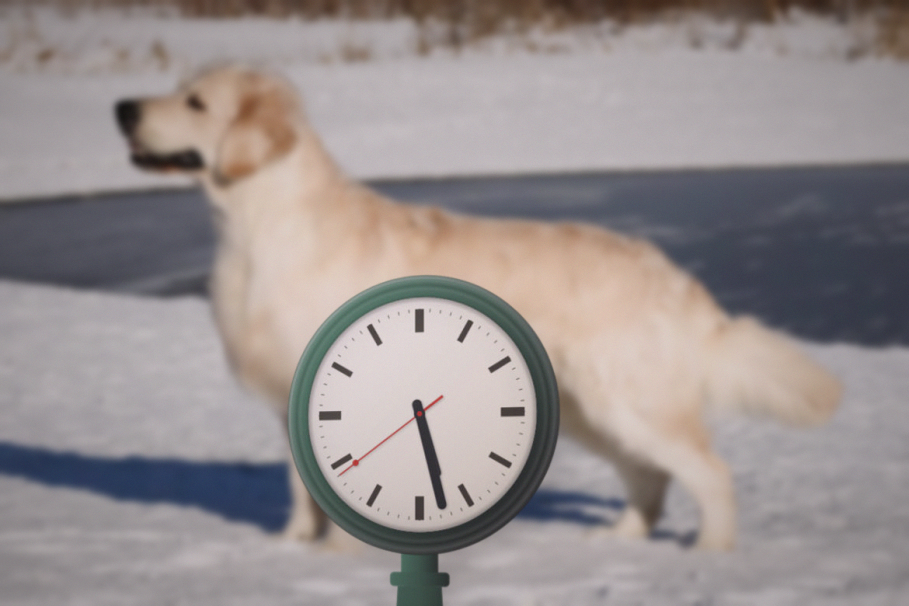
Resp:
5h27m39s
